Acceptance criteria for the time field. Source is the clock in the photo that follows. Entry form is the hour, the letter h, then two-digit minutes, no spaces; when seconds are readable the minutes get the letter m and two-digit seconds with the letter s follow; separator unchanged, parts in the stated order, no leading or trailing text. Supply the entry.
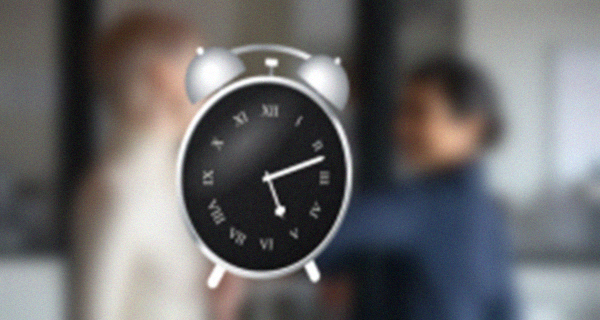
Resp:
5h12
